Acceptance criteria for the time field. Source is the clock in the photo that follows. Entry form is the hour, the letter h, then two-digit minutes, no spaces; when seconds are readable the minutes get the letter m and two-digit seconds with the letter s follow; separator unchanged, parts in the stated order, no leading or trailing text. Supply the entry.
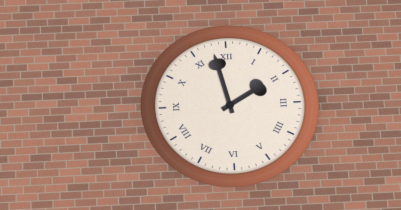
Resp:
1h58
